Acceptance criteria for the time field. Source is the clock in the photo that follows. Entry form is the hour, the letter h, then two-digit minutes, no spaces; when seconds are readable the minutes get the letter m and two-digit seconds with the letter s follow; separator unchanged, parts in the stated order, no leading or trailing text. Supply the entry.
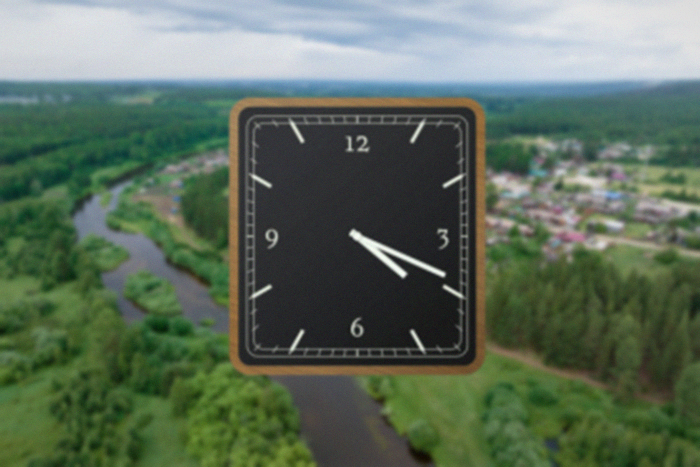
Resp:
4h19
